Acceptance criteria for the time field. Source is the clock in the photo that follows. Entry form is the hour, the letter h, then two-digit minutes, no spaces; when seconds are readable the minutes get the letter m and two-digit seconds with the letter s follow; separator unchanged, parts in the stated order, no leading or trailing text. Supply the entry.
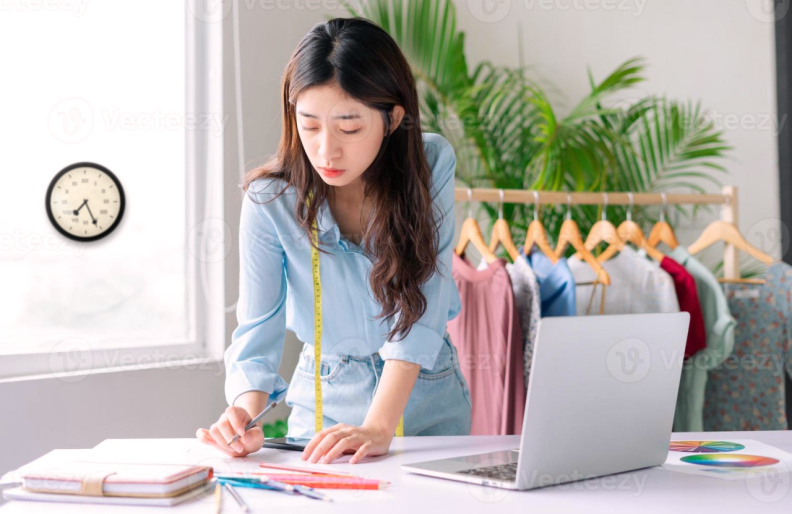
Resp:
7h26
